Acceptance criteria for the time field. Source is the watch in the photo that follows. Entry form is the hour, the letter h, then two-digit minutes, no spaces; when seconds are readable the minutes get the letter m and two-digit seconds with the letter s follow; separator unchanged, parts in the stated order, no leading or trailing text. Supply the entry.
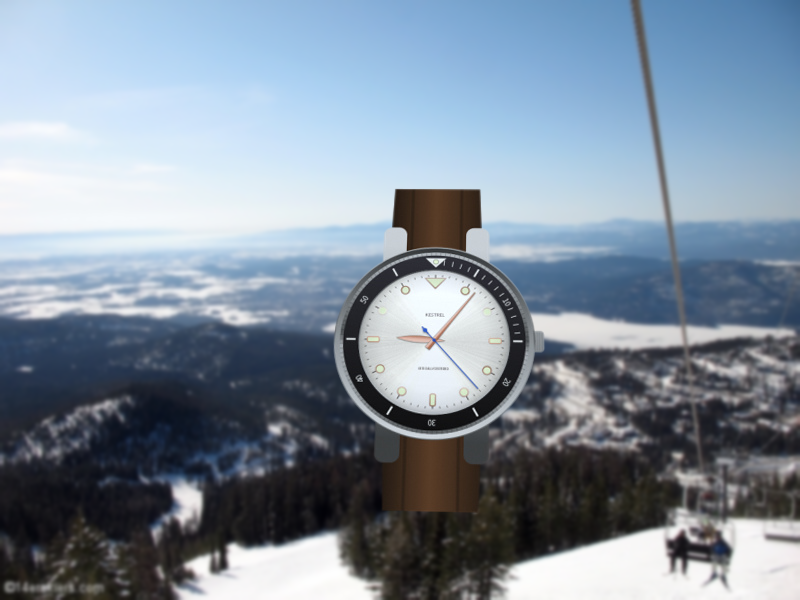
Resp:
9h06m23s
